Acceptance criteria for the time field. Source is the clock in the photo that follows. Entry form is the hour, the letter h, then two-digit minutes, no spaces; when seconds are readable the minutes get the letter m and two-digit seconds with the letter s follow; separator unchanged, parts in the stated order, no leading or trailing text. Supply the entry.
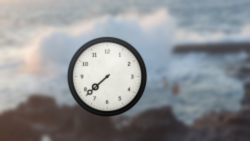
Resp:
7h38
